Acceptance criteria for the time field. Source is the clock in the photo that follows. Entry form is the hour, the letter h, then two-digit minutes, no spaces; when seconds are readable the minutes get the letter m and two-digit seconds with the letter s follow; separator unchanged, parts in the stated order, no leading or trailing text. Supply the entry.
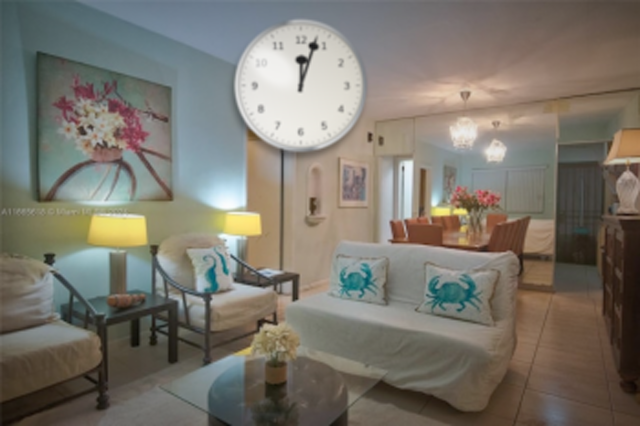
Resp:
12h03
